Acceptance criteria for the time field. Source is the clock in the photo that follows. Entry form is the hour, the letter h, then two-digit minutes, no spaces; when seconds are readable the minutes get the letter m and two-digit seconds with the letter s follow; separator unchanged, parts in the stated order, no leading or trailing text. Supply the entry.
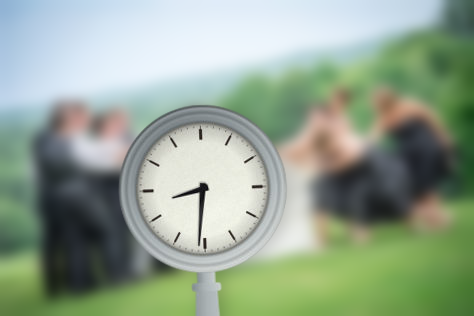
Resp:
8h31
